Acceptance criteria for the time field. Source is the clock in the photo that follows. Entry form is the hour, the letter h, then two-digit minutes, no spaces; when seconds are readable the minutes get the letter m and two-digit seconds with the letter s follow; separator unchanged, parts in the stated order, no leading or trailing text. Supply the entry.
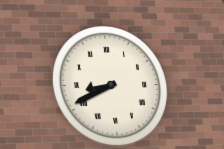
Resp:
8h41
